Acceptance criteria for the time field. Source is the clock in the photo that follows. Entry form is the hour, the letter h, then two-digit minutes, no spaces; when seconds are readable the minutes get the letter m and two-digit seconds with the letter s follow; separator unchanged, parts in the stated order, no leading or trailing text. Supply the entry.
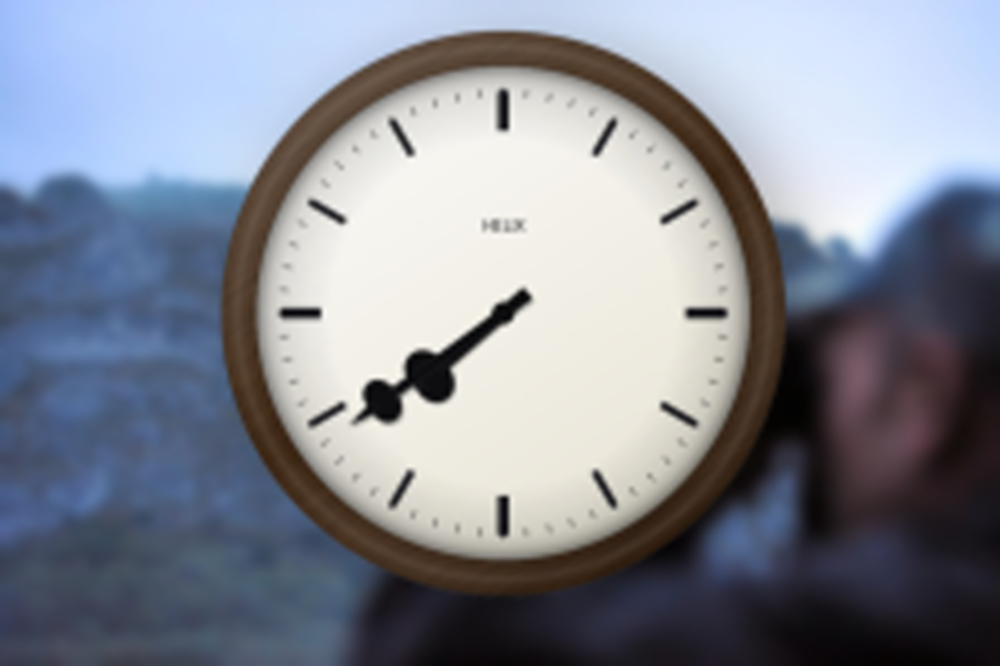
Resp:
7h39
